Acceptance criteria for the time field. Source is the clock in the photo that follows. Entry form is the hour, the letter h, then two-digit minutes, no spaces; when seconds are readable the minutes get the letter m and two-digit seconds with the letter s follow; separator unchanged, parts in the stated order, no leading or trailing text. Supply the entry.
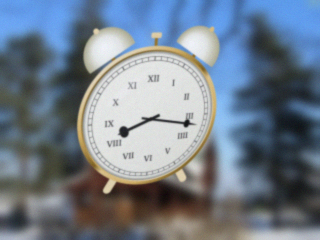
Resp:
8h17
